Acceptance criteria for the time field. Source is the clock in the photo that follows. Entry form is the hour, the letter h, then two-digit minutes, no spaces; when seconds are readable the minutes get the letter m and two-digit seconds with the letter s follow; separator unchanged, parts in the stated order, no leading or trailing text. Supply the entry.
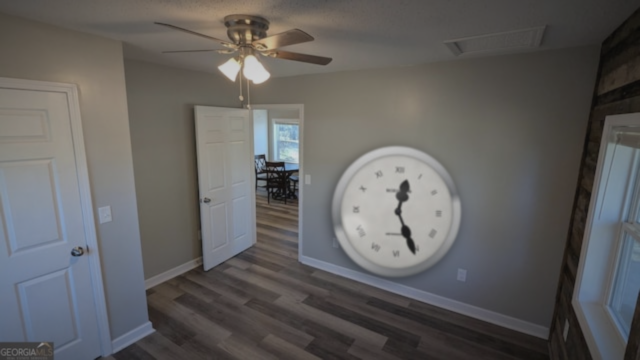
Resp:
12h26
